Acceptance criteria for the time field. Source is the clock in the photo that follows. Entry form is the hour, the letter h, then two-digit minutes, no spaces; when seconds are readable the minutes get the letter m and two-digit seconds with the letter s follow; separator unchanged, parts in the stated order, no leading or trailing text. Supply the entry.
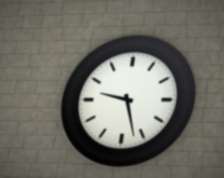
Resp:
9h27
